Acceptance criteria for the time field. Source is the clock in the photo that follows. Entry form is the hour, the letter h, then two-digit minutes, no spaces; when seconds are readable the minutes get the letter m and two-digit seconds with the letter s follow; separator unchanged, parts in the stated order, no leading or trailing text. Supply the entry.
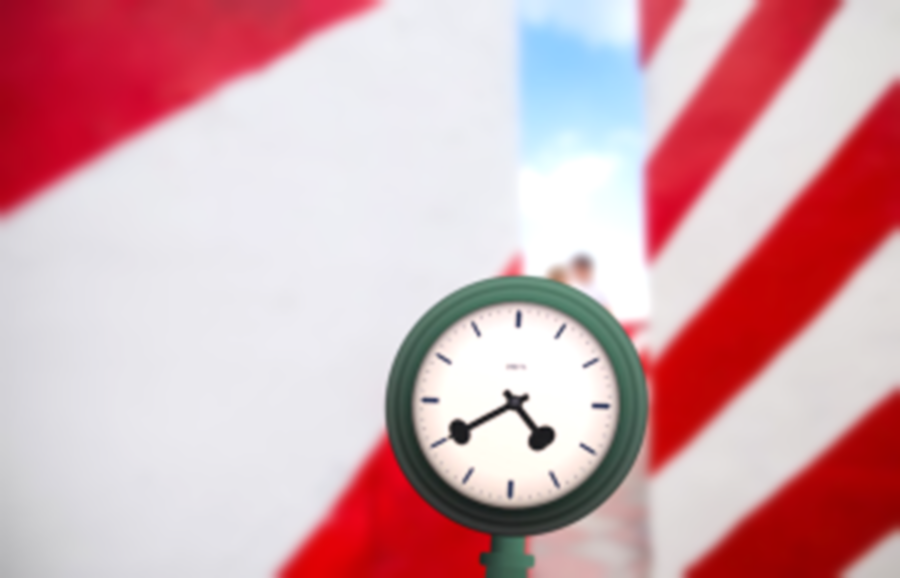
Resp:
4h40
